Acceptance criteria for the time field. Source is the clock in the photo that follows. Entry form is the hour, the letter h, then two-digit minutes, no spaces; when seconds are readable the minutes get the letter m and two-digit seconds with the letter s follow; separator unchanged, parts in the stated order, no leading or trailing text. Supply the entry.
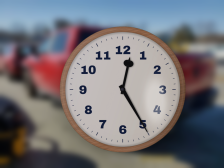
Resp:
12h25
